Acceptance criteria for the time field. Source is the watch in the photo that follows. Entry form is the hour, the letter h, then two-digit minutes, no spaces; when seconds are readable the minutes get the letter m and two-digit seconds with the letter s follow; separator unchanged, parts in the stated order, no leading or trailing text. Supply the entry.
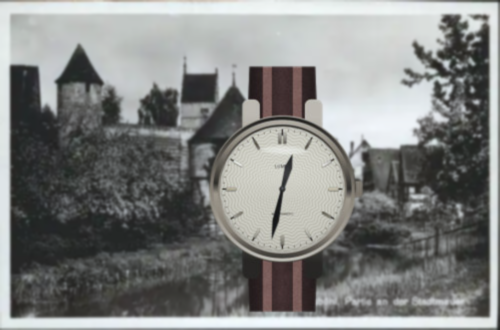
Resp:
12h32
